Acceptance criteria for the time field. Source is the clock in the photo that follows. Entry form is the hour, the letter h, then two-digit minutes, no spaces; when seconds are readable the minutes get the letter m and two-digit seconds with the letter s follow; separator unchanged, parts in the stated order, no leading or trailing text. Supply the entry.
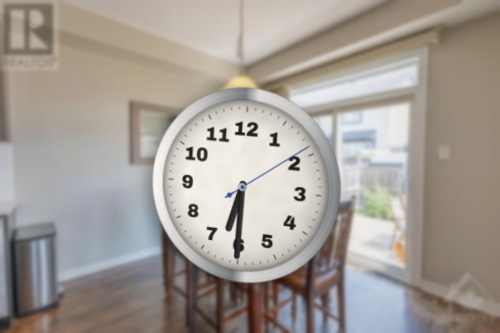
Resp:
6h30m09s
